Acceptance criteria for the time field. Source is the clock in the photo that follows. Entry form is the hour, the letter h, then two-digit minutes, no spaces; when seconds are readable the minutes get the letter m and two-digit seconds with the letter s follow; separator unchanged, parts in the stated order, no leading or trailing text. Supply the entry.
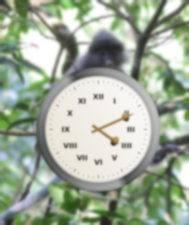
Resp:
4h11
